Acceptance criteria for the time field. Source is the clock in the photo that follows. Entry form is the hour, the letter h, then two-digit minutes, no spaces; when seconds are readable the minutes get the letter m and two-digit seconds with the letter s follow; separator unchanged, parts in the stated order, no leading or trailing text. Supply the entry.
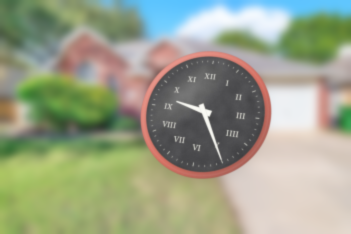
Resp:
9h25
